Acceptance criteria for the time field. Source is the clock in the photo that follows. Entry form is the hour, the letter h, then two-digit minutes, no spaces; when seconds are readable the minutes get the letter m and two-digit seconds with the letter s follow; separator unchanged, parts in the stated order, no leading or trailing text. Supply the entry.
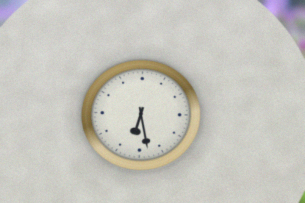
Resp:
6h28
